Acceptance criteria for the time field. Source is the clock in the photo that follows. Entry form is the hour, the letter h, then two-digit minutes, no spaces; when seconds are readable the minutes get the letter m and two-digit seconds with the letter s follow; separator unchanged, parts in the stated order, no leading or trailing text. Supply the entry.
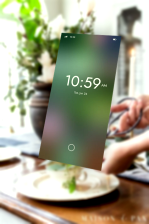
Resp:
10h59
